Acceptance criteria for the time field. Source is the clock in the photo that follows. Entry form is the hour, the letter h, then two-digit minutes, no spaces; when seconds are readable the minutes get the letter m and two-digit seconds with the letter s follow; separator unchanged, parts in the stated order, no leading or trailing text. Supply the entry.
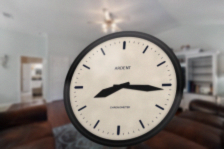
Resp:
8h16
